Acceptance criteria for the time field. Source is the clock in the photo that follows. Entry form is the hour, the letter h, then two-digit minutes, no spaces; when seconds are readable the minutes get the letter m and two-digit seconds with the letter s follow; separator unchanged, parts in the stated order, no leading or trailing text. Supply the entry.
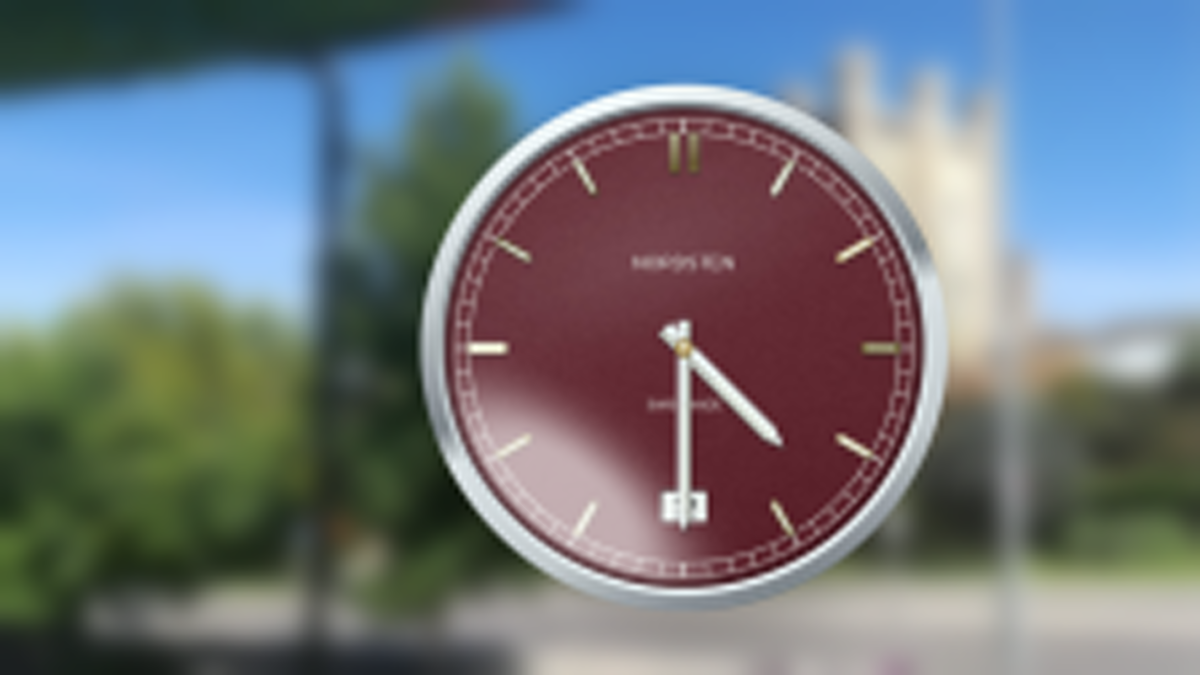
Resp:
4h30
